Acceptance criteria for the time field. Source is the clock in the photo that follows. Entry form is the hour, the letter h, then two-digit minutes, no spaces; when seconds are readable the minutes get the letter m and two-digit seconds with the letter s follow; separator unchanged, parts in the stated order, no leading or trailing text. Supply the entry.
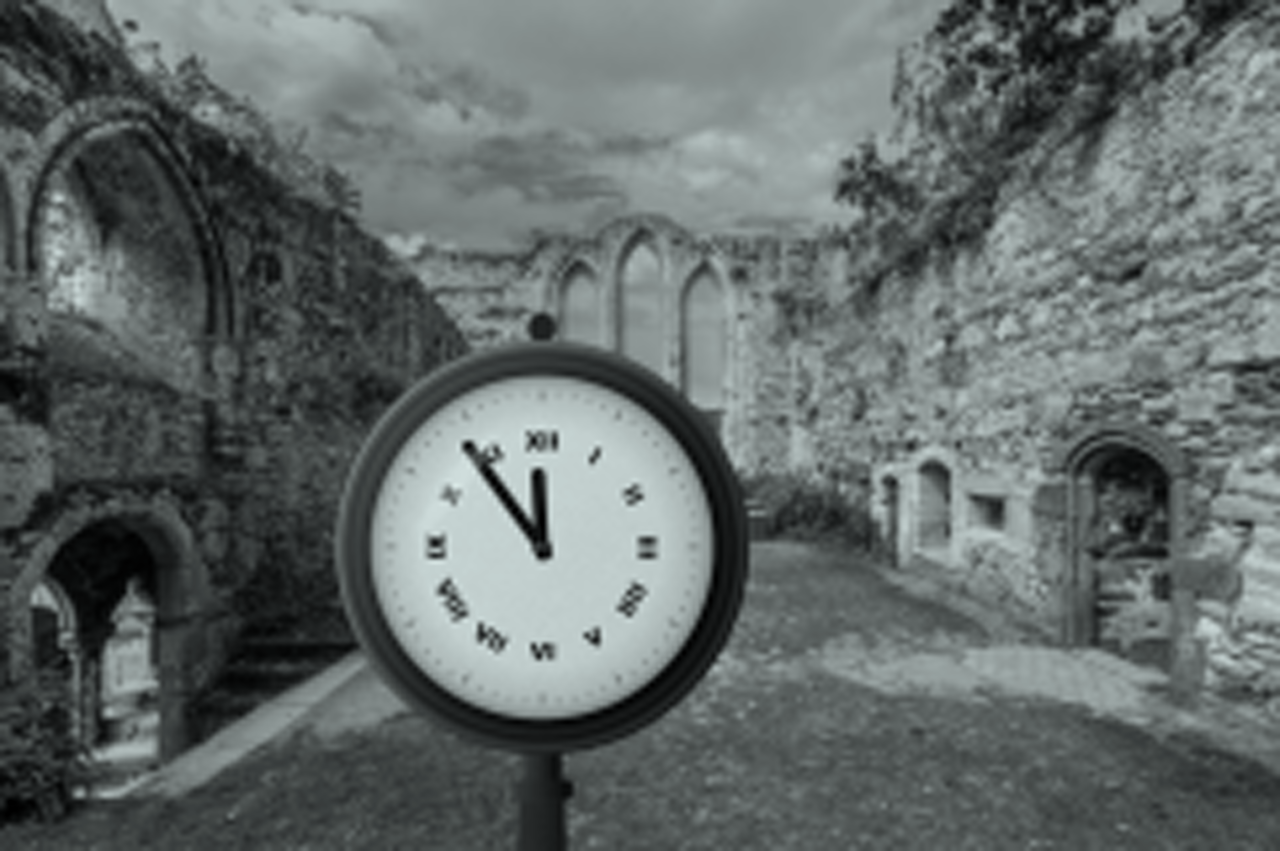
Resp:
11h54
